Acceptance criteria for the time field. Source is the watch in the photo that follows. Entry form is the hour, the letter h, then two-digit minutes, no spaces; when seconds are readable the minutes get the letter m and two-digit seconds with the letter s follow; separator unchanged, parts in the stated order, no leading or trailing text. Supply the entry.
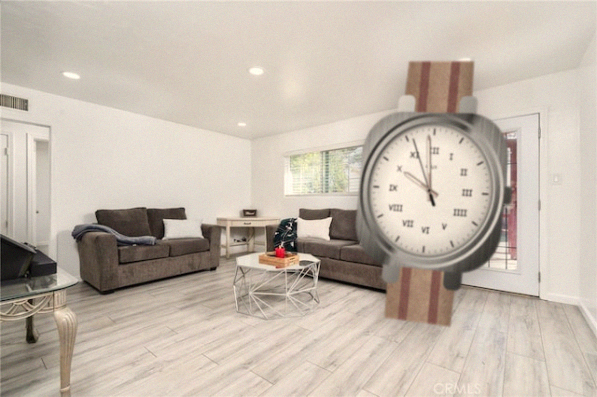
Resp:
9h58m56s
